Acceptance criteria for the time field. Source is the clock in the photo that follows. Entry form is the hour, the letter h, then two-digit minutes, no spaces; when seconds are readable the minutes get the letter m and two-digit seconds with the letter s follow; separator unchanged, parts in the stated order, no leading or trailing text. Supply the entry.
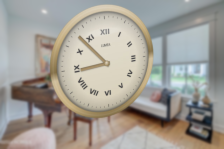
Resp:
8h53
